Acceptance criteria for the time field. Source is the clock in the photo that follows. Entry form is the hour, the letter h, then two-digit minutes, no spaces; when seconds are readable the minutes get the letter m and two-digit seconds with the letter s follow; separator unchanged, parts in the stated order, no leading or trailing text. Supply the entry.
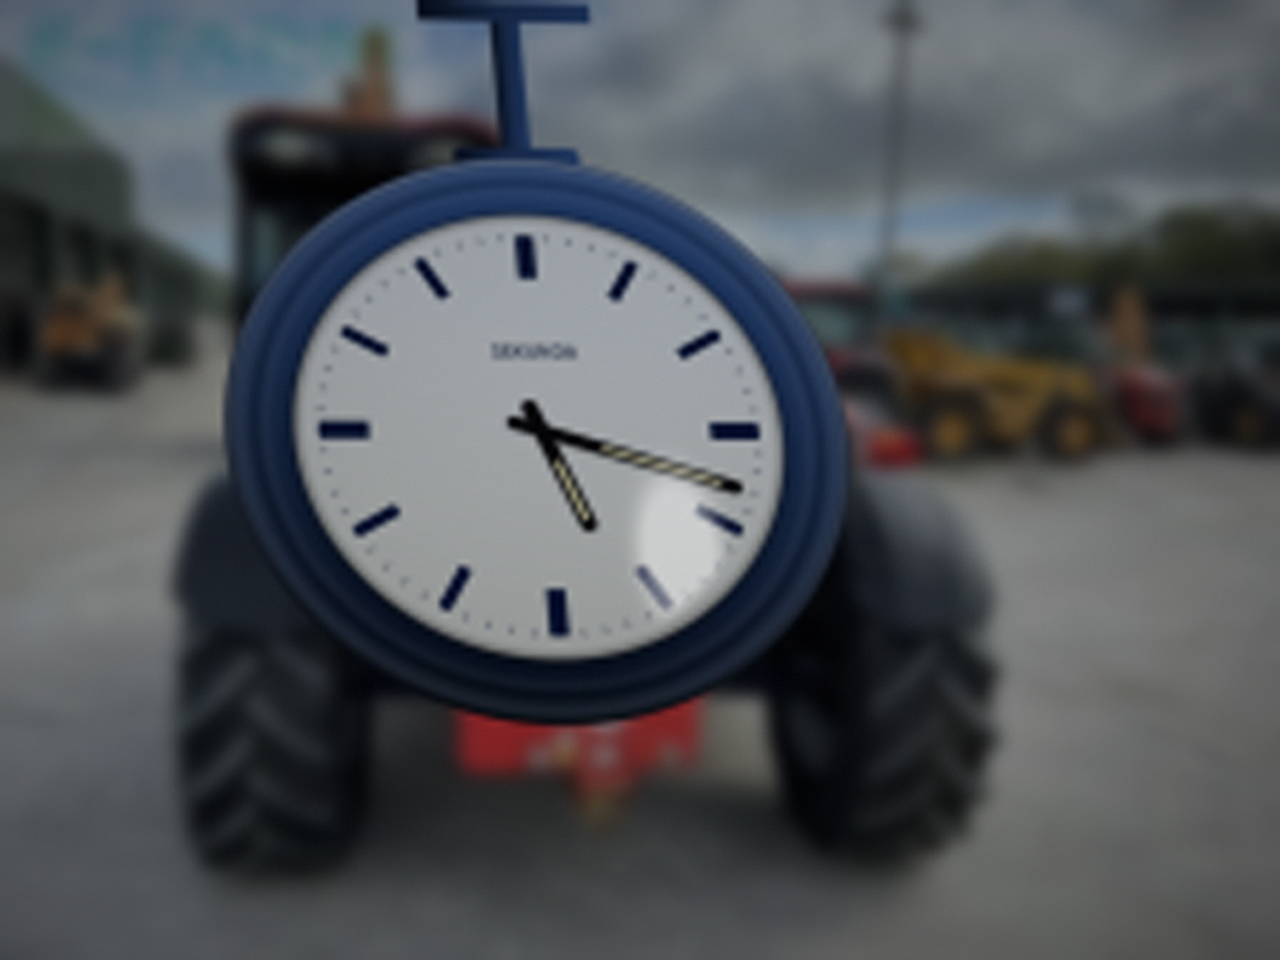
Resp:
5h18
